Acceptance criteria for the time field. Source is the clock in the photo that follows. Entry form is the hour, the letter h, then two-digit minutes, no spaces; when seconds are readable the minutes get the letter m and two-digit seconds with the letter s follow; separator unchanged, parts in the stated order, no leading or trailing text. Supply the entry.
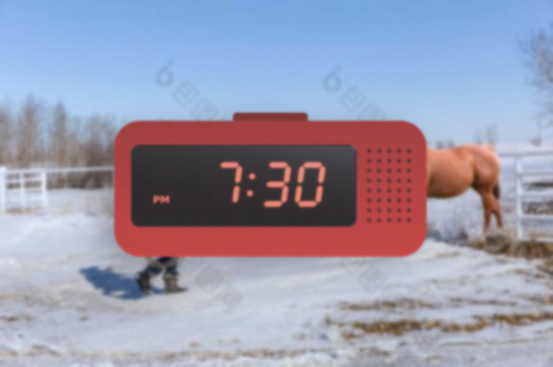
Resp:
7h30
